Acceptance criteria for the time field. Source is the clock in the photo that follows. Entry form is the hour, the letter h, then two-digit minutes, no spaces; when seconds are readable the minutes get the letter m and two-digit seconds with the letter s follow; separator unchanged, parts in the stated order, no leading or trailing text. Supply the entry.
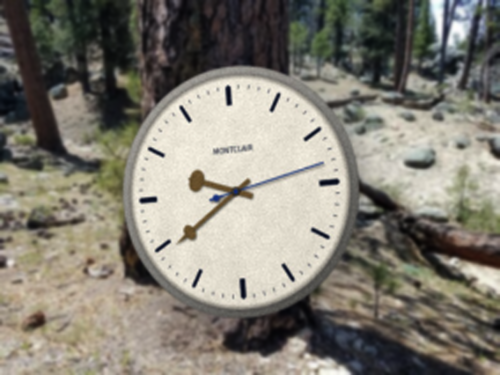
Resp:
9h39m13s
